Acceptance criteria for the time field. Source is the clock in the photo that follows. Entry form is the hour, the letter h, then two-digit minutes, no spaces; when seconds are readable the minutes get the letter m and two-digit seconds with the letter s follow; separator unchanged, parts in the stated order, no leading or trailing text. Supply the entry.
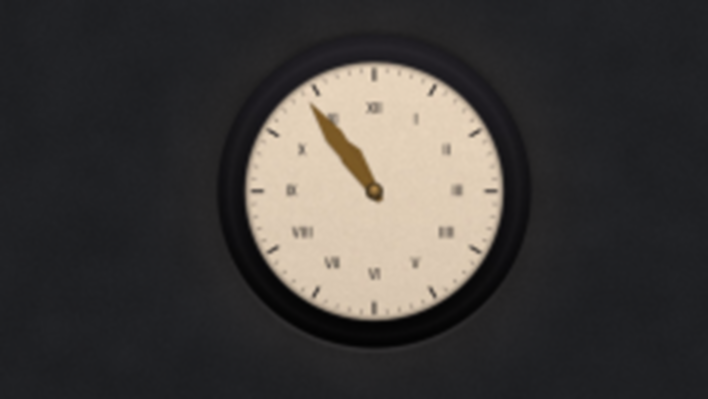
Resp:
10h54
